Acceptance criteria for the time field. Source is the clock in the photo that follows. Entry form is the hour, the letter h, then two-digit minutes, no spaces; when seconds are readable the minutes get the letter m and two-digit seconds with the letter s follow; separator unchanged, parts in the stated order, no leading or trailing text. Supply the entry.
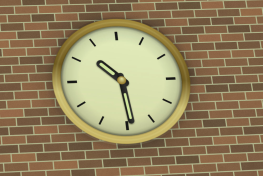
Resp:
10h29
